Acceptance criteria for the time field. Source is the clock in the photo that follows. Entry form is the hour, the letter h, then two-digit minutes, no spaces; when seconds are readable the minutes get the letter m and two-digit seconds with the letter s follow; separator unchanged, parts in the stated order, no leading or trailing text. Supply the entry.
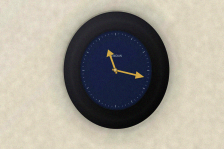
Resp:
11h17
